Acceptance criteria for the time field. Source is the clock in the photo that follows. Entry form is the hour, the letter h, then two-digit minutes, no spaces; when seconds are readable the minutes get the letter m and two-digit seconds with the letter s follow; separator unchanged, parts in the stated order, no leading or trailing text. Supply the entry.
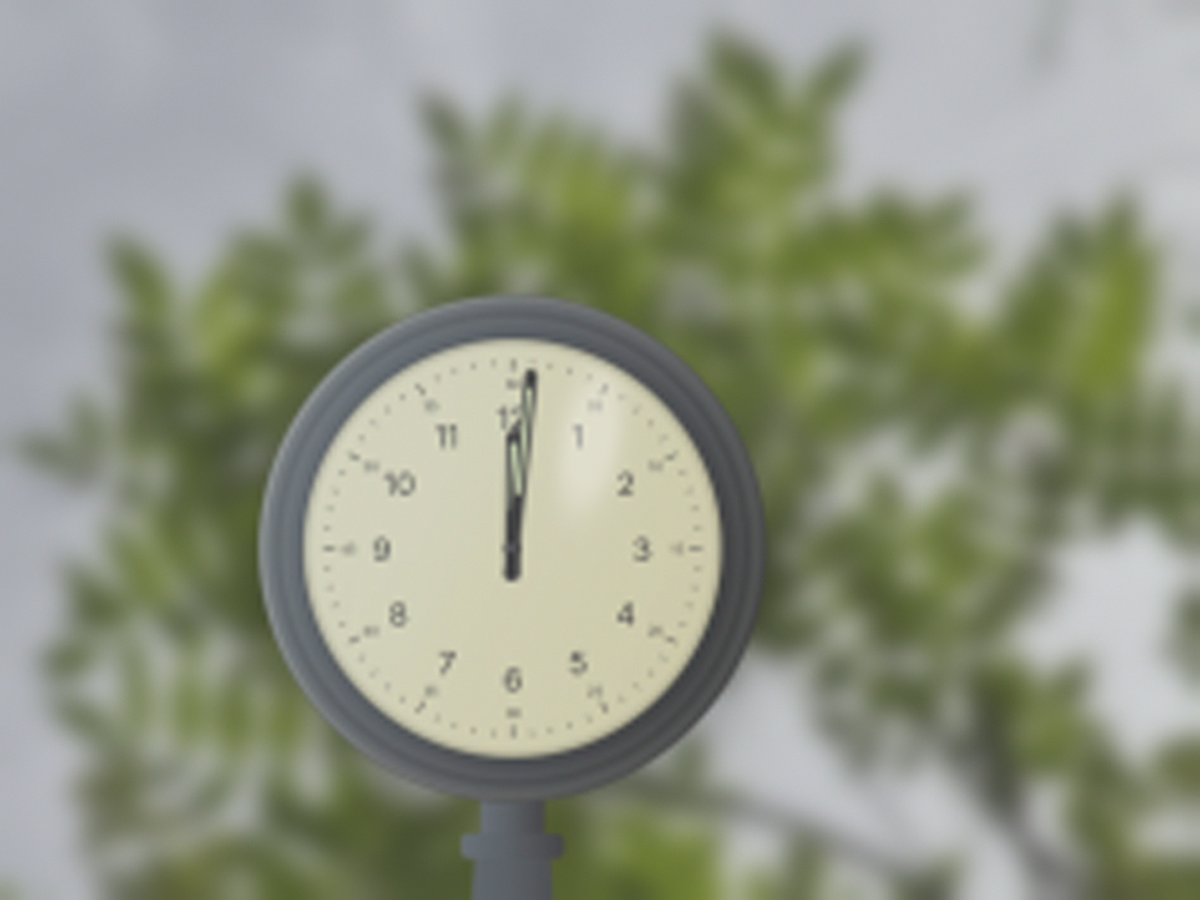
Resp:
12h01
